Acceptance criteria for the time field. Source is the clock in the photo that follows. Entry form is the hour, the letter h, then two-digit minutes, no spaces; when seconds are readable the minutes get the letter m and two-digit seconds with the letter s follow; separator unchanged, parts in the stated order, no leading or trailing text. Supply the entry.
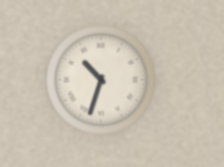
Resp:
10h33
